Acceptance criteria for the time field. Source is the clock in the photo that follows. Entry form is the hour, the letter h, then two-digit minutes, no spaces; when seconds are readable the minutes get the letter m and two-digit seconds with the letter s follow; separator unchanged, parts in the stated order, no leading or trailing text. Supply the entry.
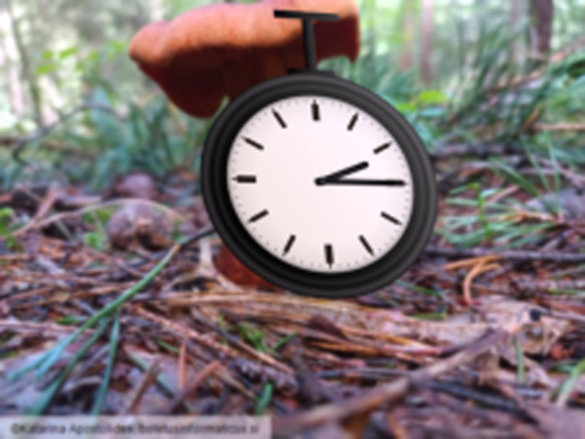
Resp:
2h15
